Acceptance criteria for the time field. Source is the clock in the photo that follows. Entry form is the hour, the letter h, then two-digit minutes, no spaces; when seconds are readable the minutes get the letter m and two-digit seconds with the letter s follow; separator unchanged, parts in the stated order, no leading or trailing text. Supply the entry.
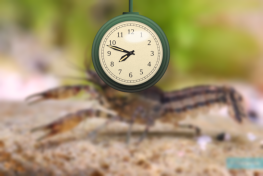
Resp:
7h48
